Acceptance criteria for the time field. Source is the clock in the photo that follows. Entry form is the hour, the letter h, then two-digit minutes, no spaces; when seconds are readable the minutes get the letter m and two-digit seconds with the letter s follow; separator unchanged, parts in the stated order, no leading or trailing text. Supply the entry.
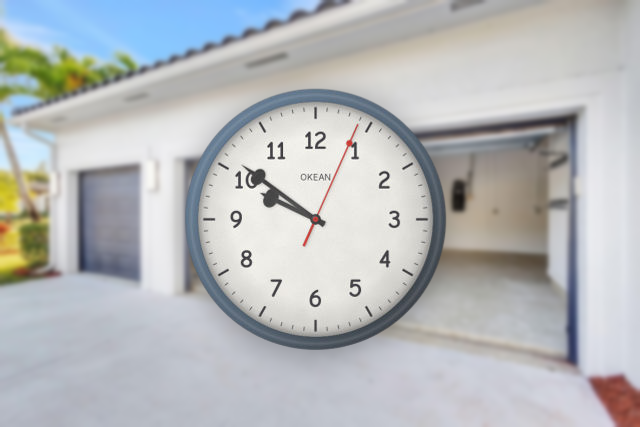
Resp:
9h51m04s
